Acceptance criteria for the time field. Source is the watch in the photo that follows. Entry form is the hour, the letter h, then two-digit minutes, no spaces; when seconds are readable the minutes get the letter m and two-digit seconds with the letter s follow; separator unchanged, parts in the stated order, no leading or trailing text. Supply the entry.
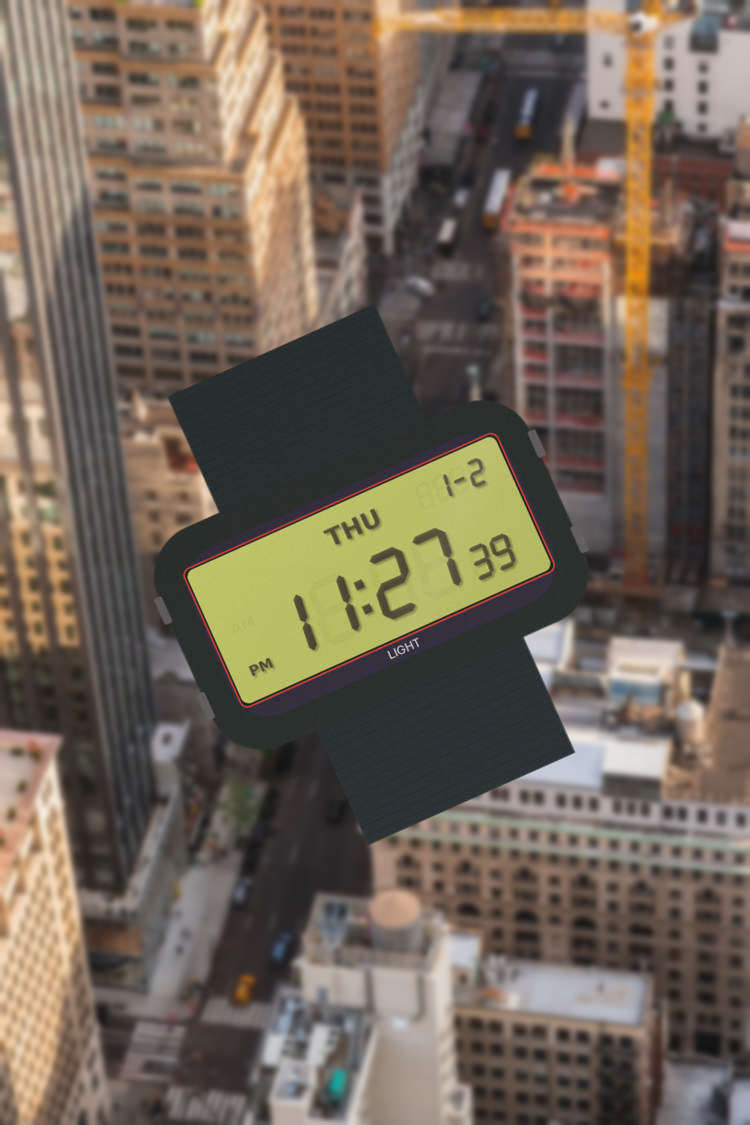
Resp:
11h27m39s
